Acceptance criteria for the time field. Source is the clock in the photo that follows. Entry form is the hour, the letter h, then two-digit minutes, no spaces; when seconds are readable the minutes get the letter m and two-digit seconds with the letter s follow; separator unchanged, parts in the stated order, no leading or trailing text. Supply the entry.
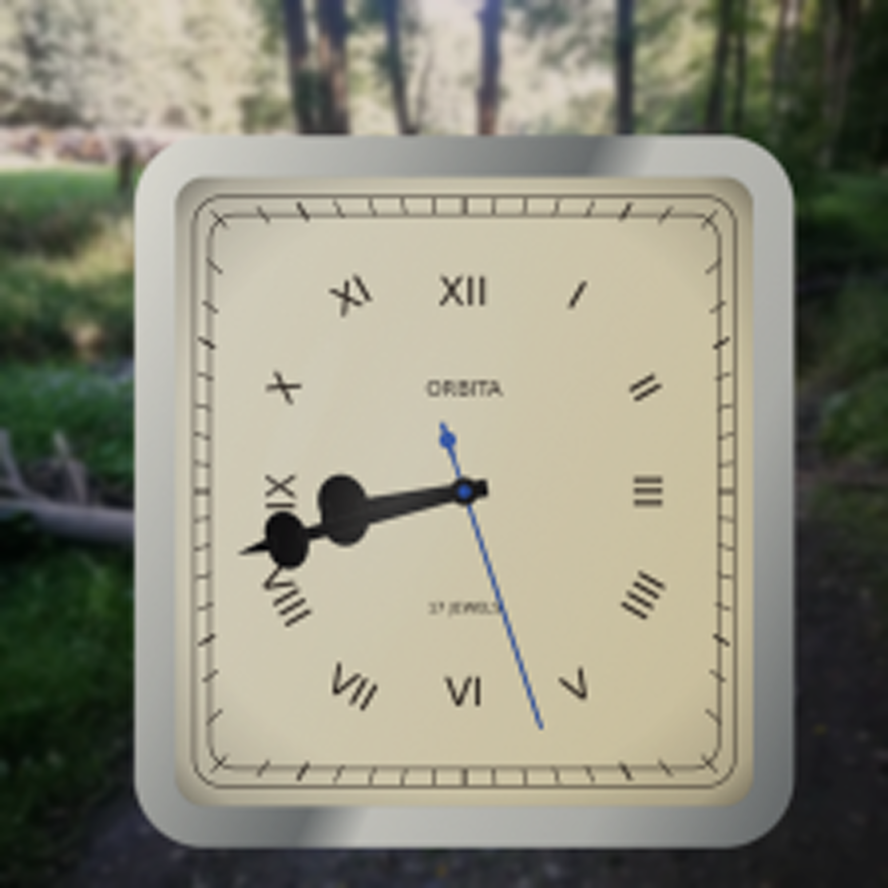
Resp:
8h42m27s
